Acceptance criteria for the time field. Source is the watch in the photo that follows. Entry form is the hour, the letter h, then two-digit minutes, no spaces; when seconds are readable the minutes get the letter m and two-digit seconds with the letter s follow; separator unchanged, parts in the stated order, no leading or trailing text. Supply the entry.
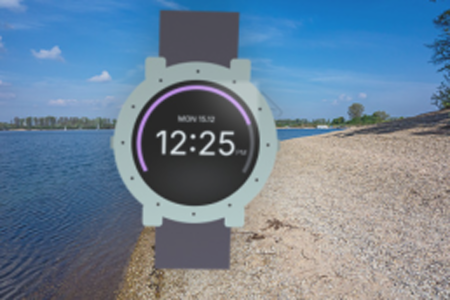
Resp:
12h25
